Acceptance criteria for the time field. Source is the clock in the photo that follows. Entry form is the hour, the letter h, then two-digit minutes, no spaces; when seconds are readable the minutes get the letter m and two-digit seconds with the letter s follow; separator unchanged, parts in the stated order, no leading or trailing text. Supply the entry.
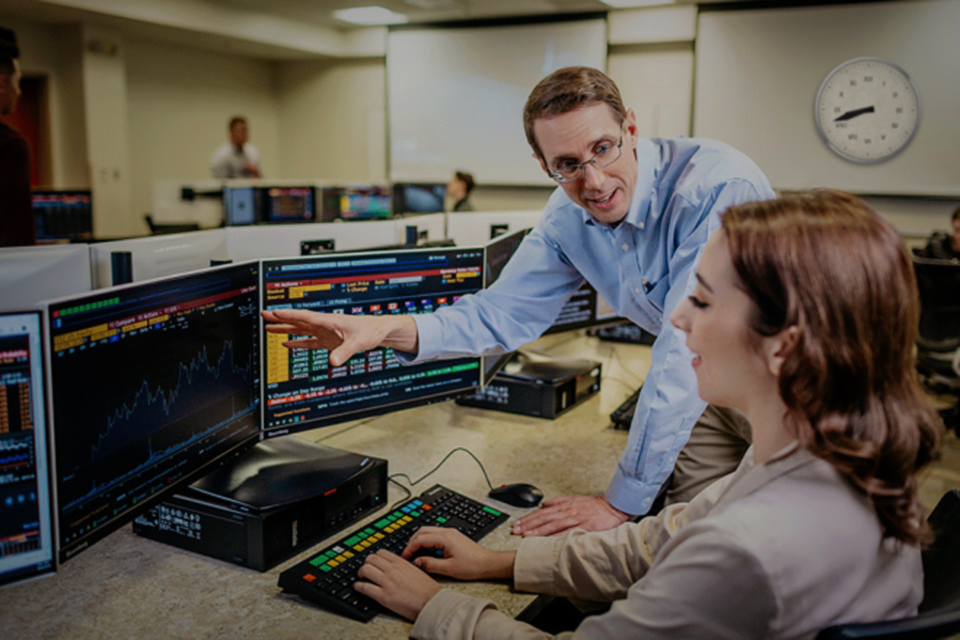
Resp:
8h42
